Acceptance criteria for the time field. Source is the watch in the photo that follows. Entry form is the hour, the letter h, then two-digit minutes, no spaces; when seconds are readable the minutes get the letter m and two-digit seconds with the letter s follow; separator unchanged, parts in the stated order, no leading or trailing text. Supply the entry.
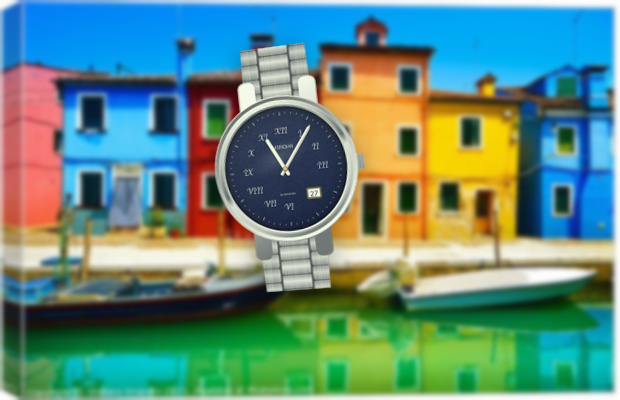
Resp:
11h06
